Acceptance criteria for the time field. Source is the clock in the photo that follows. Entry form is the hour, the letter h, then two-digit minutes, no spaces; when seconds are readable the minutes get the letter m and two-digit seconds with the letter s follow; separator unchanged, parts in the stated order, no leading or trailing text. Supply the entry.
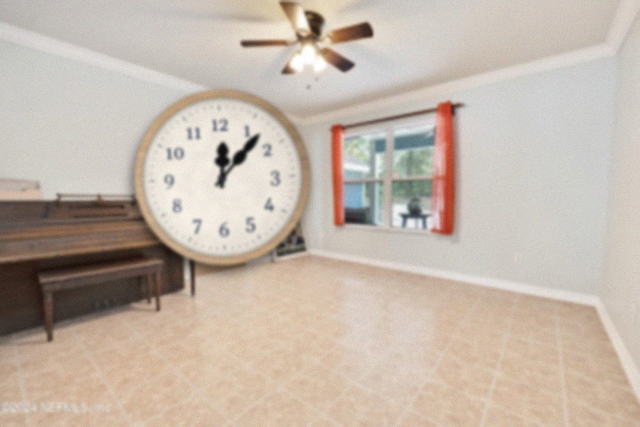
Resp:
12h07
